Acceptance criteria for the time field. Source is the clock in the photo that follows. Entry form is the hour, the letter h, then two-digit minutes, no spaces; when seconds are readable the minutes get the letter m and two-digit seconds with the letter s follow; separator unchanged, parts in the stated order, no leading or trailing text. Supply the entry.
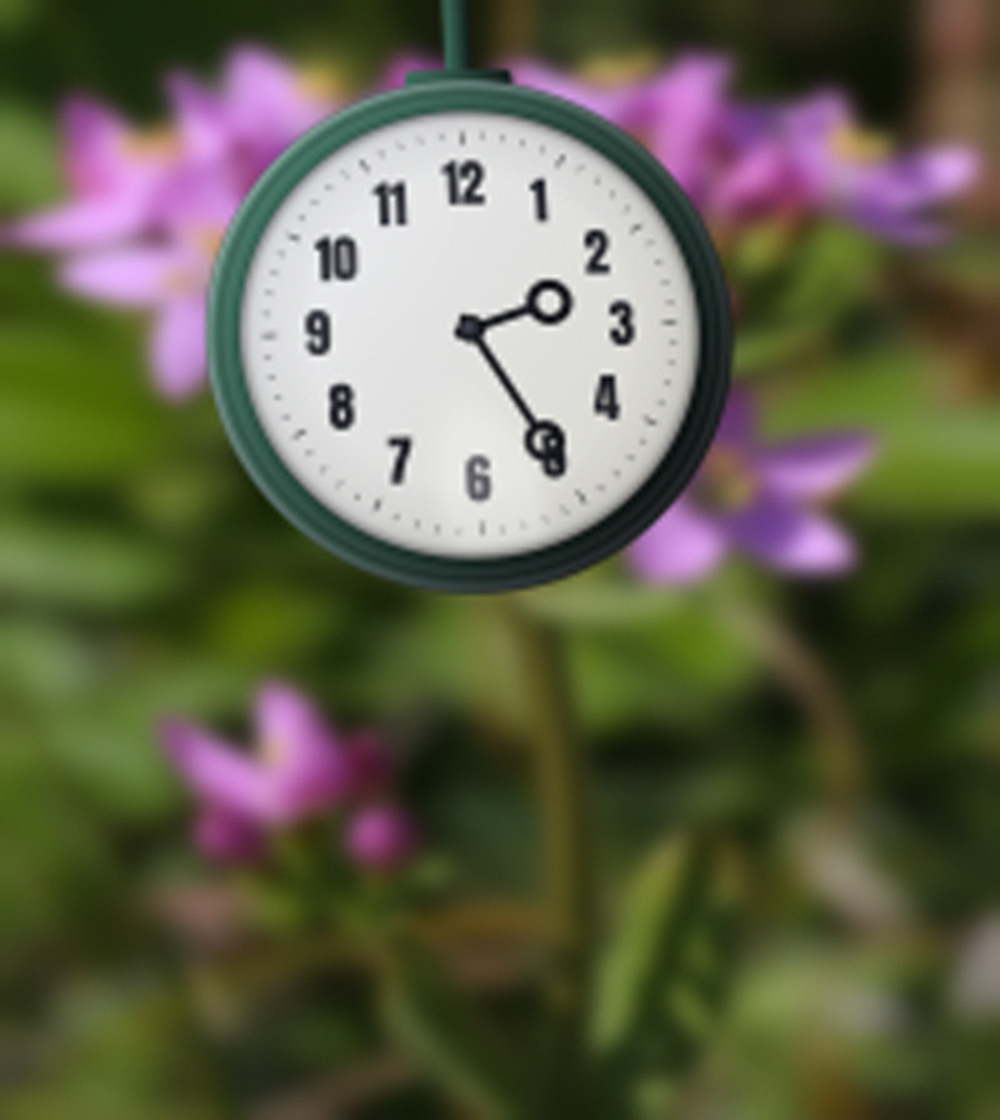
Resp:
2h25
